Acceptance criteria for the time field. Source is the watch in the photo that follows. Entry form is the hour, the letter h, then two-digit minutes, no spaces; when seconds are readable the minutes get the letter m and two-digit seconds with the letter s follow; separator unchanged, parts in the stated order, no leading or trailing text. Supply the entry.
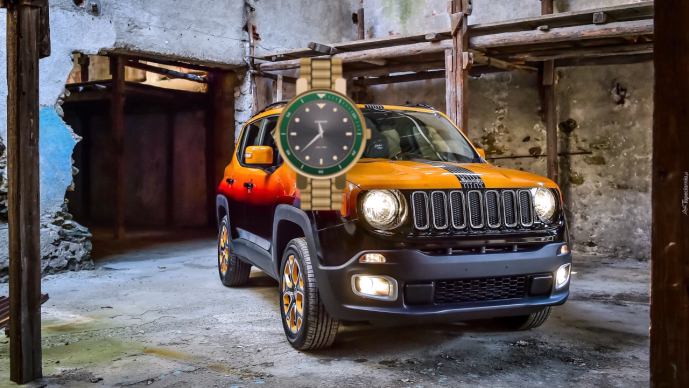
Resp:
11h38
